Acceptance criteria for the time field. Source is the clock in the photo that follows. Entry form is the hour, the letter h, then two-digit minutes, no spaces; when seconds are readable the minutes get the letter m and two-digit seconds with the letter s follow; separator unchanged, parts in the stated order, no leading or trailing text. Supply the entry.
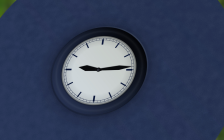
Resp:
9h14
